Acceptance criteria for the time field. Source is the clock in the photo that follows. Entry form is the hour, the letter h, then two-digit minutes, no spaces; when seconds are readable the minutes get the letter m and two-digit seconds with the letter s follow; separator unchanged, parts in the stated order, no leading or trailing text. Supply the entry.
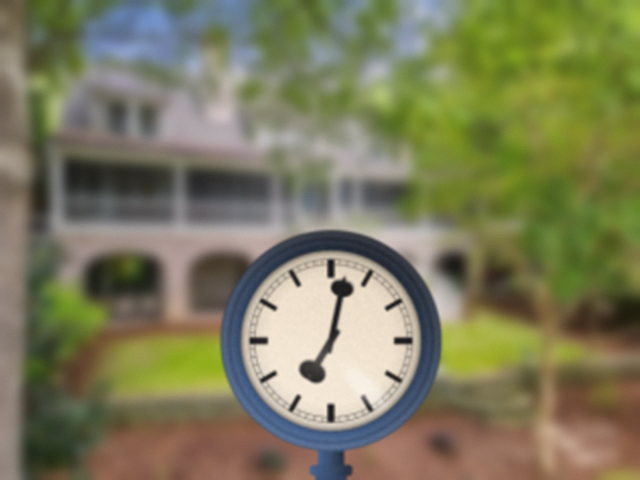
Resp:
7h02
